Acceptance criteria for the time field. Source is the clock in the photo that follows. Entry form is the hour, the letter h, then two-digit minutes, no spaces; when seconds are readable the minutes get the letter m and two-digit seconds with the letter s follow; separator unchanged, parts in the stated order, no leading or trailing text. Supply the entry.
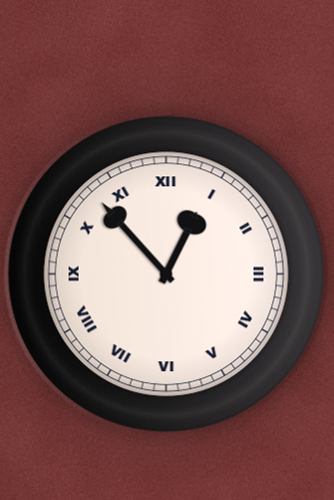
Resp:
12h53
